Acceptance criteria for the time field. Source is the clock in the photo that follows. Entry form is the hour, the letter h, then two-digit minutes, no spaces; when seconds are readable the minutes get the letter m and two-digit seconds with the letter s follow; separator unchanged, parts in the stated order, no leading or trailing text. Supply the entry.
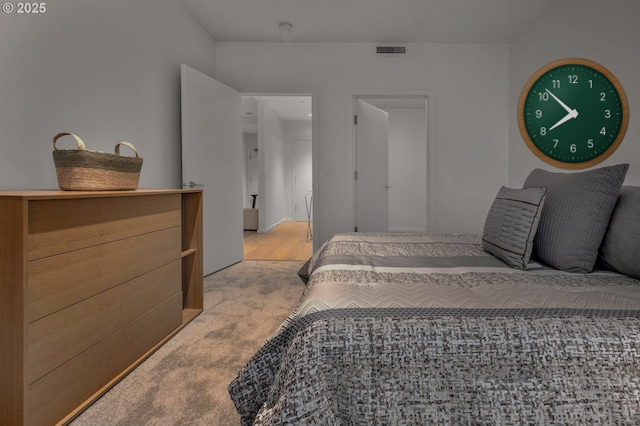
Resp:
7h52
